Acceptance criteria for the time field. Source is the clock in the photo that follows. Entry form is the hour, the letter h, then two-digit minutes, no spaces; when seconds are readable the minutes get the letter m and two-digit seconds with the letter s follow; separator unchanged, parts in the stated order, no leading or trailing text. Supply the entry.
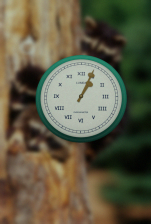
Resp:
1h04
